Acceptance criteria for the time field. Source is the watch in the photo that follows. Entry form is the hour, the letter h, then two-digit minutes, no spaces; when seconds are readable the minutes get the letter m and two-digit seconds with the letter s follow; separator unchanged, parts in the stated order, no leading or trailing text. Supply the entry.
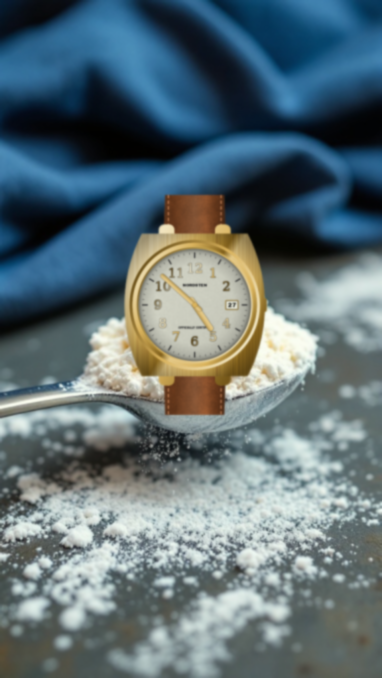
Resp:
4h52
